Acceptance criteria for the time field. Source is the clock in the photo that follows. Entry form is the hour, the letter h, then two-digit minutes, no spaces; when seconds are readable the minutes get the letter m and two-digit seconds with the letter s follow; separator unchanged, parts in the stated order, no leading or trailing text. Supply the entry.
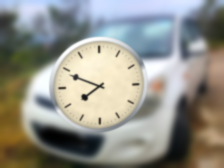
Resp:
7h49
